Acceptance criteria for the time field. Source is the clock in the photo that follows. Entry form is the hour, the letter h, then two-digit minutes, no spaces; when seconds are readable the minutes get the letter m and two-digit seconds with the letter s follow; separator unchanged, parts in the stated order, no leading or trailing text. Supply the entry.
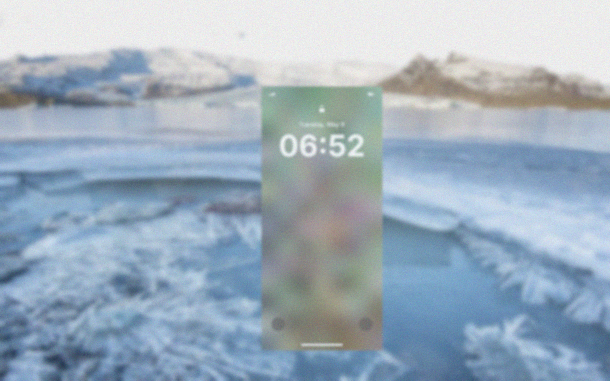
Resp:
6h52
